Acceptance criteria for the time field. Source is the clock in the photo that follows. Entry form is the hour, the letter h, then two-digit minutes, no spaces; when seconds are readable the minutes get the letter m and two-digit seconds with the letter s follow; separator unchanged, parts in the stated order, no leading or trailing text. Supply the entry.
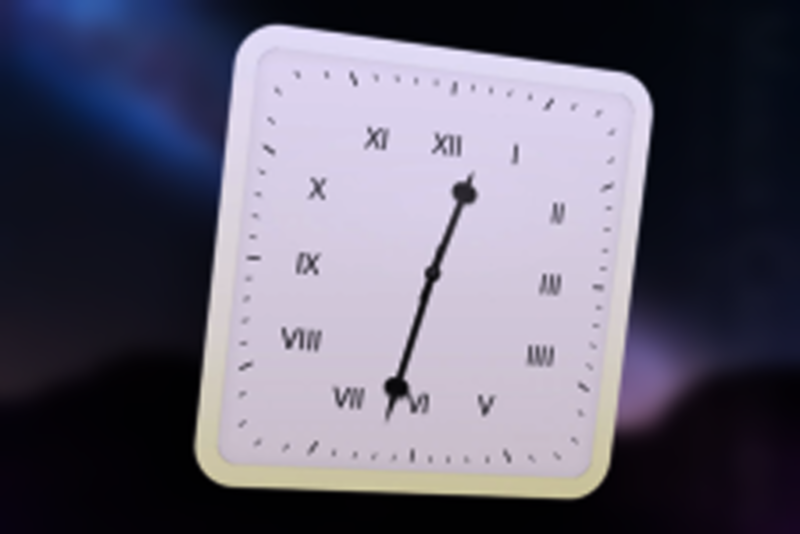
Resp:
12h32
